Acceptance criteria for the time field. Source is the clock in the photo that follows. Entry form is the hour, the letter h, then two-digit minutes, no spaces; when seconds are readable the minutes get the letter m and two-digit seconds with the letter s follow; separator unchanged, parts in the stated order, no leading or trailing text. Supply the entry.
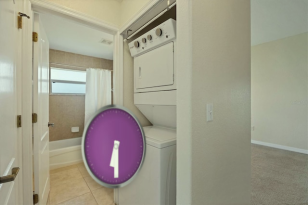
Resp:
6h30
